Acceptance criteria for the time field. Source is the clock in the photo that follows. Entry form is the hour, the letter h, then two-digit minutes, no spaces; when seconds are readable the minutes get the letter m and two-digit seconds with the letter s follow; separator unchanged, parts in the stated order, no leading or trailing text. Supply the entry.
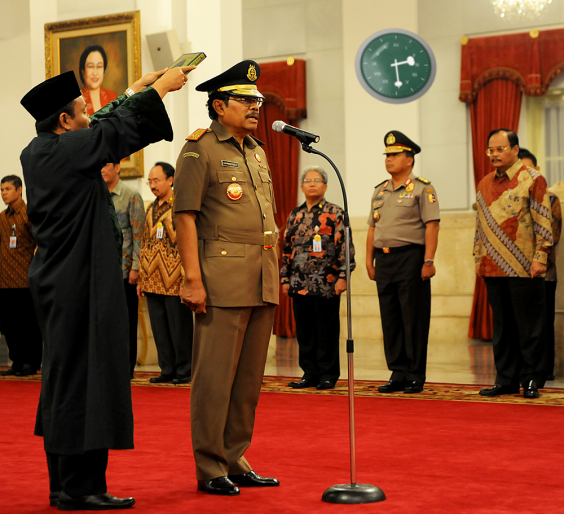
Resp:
2h29
